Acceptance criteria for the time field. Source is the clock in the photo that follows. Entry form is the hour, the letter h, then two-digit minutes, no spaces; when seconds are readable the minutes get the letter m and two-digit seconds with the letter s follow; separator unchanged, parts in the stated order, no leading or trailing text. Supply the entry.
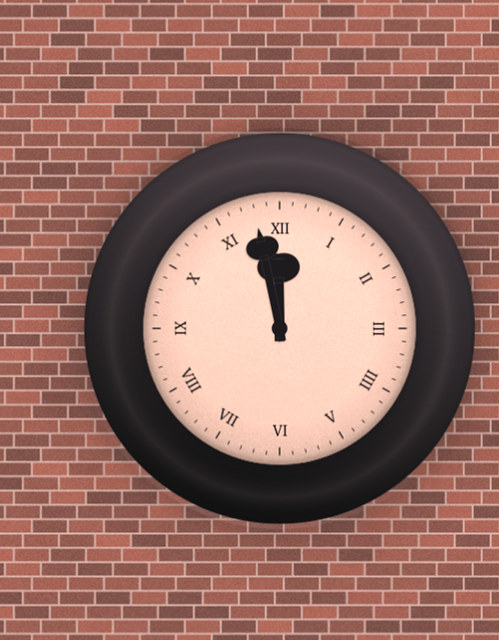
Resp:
11h58
